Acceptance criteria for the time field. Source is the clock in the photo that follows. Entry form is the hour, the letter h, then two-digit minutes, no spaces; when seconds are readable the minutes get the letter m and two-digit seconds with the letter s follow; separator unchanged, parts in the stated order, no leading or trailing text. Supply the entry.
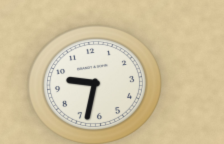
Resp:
9h33
